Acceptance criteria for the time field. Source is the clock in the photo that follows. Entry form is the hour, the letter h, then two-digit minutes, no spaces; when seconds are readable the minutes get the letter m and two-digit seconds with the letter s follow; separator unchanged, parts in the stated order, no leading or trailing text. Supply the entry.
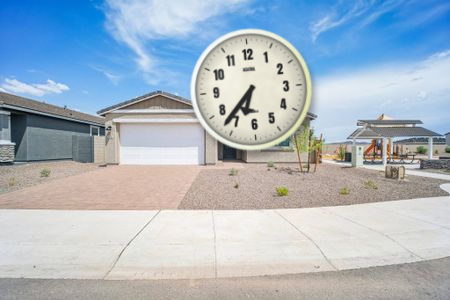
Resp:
6h37
